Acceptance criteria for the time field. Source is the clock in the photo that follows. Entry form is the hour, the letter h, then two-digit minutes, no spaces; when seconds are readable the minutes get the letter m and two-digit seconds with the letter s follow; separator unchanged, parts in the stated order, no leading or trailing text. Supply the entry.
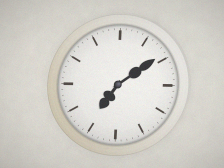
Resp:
7h09
